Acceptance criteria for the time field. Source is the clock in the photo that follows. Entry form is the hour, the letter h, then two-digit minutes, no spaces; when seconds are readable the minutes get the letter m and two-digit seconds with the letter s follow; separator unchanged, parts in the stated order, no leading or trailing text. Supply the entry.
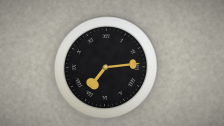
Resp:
7h14
